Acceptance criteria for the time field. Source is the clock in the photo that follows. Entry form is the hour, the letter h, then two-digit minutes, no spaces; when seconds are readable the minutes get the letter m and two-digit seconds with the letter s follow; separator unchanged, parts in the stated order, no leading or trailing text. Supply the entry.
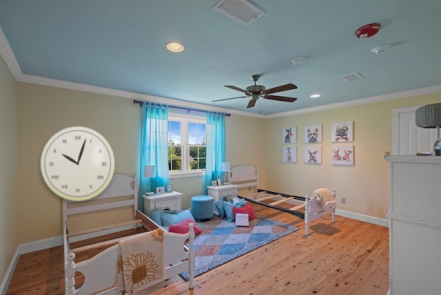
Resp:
10h03
